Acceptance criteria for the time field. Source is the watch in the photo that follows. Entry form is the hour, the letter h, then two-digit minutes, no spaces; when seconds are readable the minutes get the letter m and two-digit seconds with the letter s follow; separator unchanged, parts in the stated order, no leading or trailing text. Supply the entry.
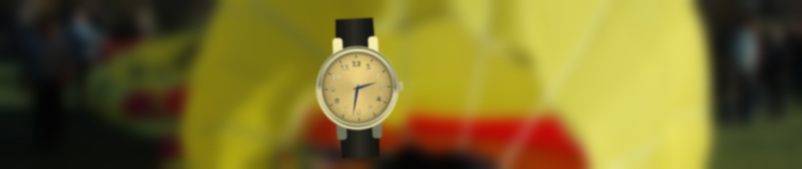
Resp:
2h32
